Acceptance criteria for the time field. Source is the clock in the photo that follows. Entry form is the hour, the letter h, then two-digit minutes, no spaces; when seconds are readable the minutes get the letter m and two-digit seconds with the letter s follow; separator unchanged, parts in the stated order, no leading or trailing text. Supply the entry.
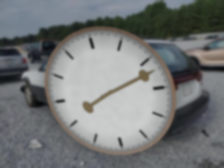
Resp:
8h12
